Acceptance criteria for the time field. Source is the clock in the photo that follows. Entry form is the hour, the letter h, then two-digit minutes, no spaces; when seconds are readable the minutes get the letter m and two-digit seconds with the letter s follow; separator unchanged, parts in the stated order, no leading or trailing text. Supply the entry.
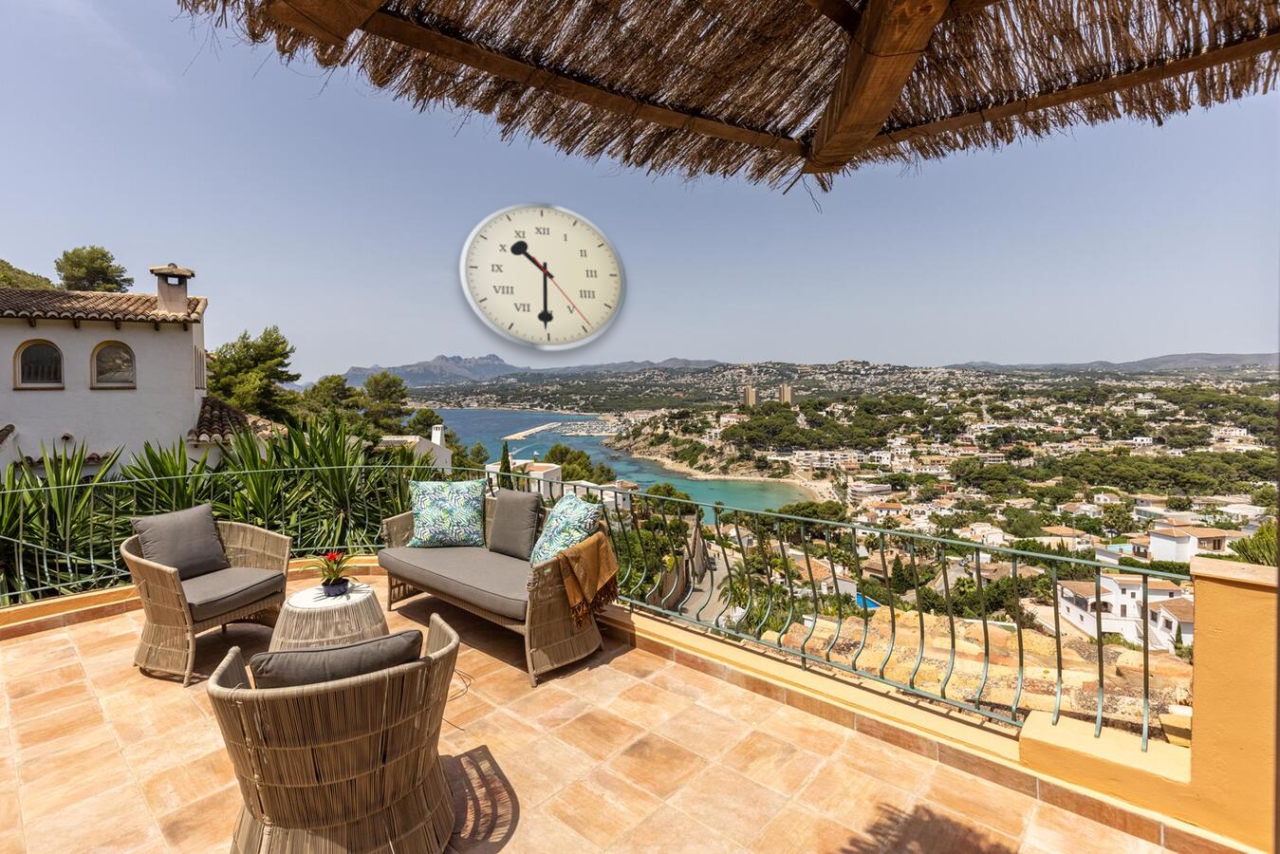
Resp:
10h30m24s
